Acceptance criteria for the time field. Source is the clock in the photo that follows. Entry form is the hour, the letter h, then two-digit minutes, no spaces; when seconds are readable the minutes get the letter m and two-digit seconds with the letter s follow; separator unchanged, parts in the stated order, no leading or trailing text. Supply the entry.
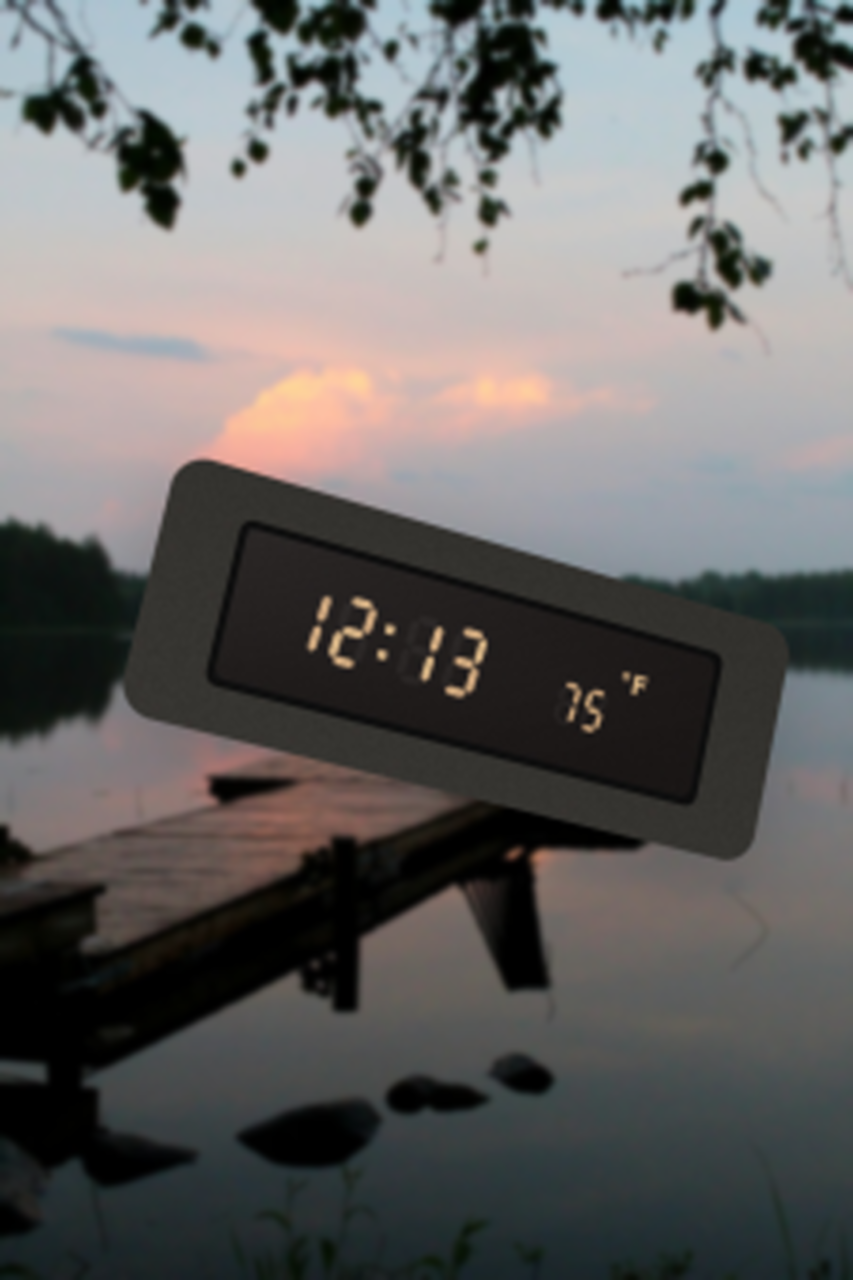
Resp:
12h13
